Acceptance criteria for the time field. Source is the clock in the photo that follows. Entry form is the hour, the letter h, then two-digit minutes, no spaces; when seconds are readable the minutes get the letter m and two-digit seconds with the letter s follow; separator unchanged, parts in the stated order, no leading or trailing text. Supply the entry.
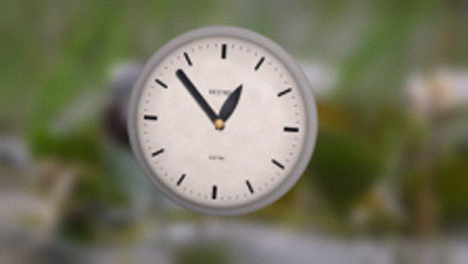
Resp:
12h53
